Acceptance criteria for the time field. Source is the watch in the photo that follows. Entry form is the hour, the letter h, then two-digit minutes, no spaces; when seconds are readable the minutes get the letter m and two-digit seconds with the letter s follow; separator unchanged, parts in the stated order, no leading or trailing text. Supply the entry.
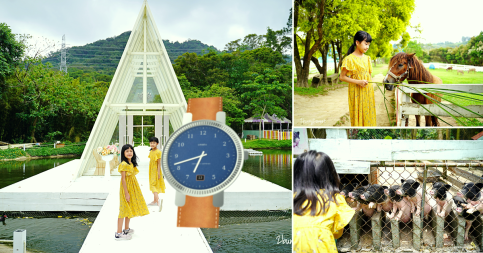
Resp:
6h42
